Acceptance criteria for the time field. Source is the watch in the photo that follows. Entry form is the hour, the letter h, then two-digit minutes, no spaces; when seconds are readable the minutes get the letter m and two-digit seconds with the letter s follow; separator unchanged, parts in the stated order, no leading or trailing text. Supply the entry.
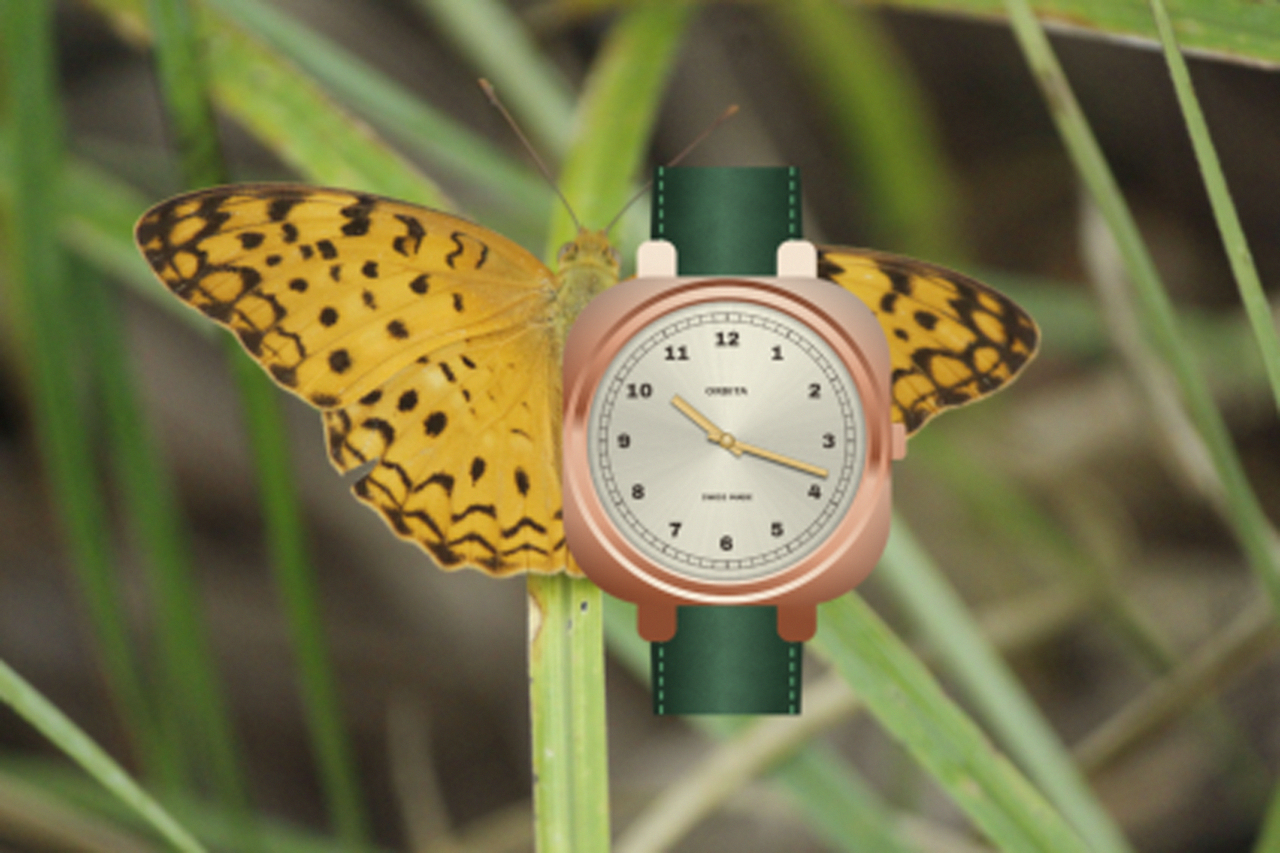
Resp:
10h18
